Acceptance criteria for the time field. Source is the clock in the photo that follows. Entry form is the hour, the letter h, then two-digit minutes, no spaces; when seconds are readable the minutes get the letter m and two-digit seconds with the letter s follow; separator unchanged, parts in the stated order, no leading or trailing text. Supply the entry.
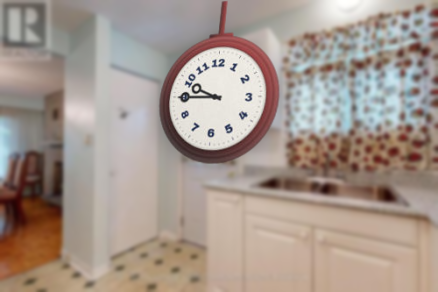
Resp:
9h45
